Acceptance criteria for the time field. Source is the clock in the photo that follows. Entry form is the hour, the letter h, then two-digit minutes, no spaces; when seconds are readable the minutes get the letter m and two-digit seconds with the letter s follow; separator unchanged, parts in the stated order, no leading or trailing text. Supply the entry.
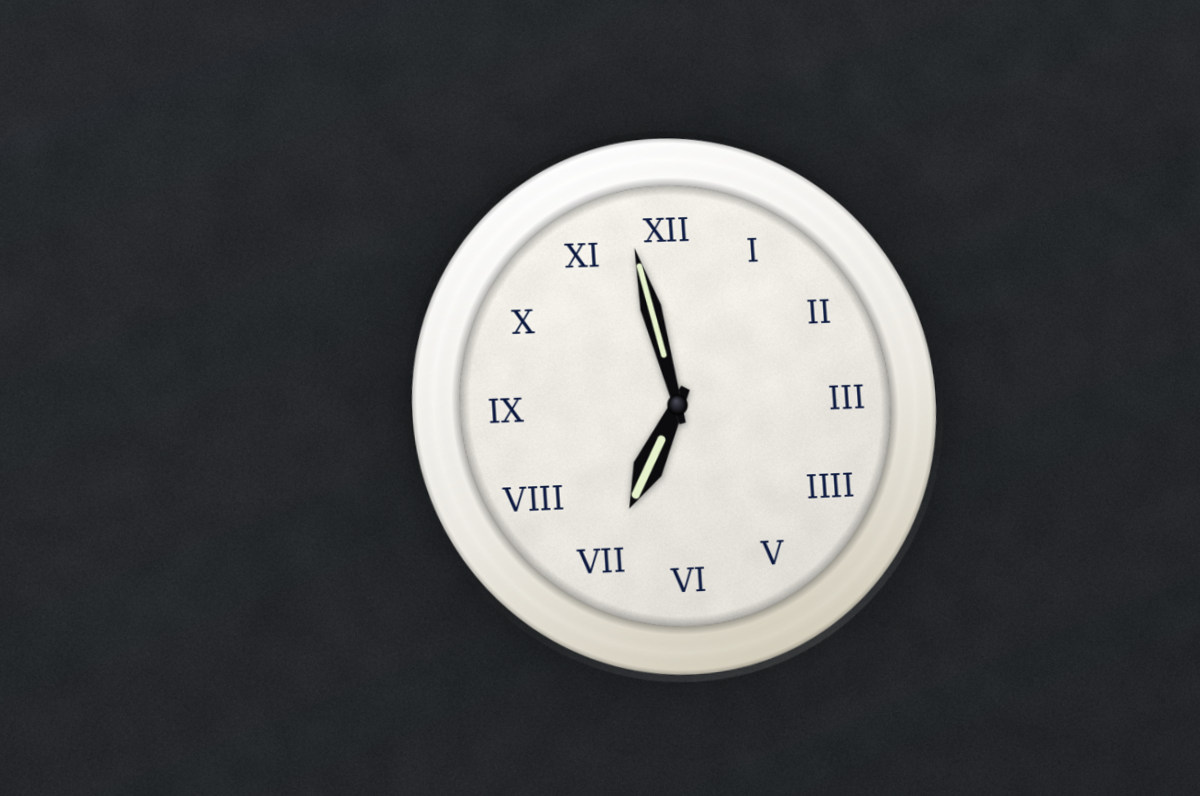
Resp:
6h58
